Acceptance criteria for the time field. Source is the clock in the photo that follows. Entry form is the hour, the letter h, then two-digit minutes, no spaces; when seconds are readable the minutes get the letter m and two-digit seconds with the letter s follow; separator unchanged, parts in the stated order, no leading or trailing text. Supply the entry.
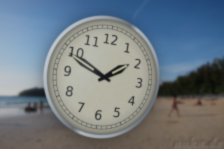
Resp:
1h49
